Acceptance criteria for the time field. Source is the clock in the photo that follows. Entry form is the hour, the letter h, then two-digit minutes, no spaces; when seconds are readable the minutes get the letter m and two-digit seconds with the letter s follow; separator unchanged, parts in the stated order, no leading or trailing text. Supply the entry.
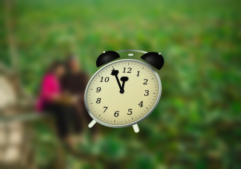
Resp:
11h55
